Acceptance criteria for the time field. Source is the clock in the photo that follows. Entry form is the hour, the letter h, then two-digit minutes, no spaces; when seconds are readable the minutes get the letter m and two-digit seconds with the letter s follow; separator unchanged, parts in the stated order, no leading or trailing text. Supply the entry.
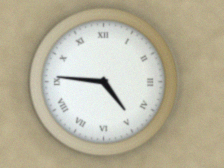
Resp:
4h46
